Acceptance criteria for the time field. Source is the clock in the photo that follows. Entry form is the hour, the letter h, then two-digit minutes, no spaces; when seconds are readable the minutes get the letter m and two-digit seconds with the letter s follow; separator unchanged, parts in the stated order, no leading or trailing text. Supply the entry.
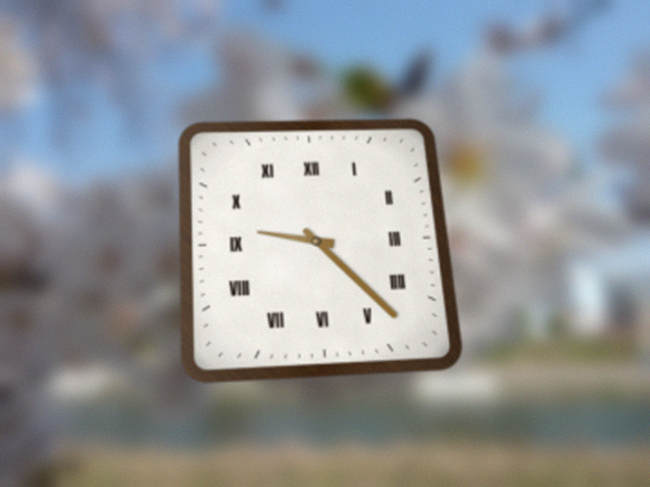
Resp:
9h23
